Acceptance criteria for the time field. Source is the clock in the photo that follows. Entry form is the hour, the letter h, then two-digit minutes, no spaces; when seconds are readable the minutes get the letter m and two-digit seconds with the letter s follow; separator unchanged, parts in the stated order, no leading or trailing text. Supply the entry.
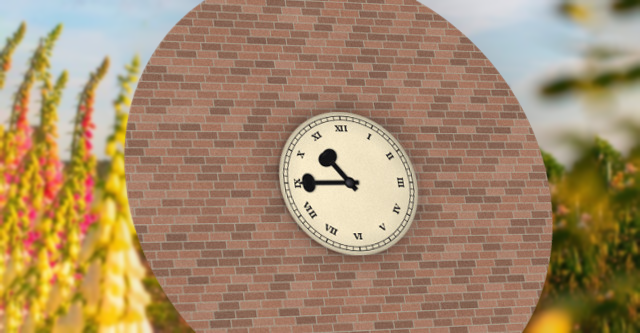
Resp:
10h45
